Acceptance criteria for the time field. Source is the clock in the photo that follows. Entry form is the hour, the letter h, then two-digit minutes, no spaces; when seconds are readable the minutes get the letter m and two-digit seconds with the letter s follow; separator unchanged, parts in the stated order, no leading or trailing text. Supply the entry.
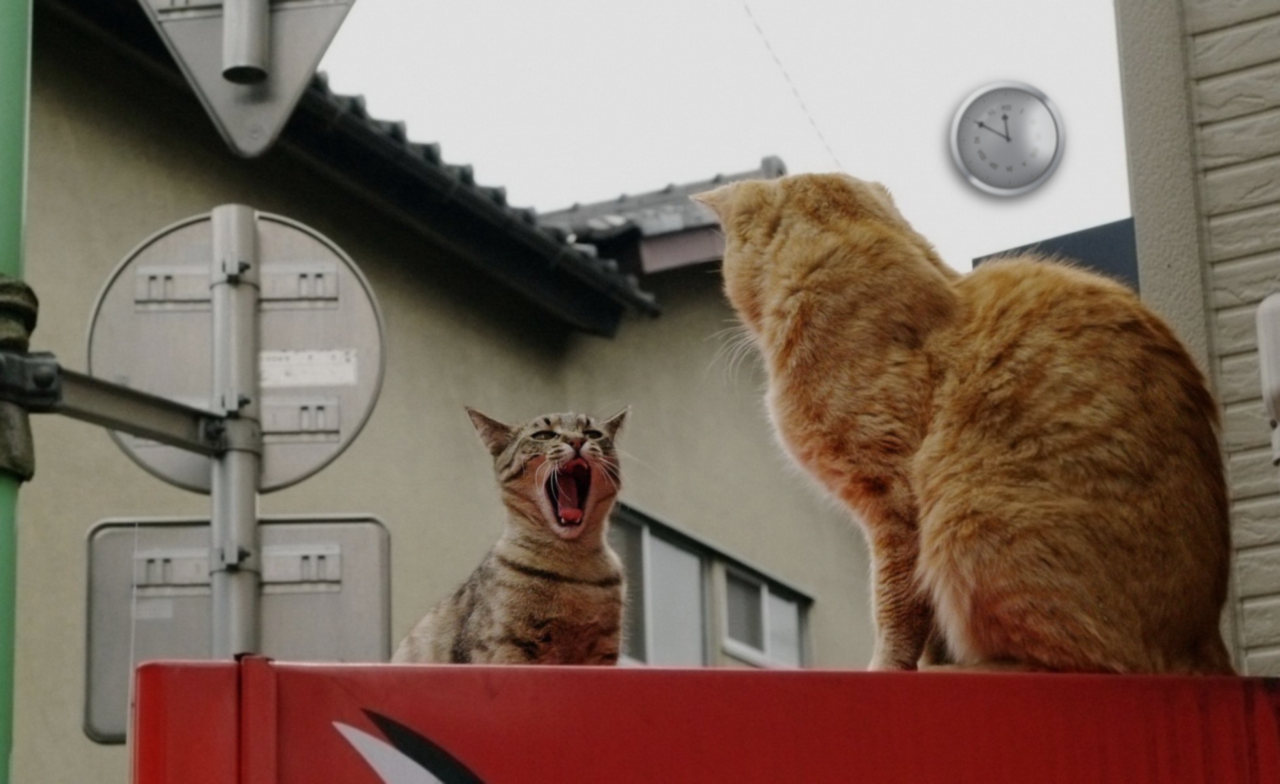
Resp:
11h50
